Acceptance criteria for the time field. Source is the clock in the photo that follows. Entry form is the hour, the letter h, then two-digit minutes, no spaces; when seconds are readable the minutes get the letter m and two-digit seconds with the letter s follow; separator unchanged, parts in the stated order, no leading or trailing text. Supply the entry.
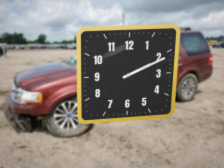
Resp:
2h11
